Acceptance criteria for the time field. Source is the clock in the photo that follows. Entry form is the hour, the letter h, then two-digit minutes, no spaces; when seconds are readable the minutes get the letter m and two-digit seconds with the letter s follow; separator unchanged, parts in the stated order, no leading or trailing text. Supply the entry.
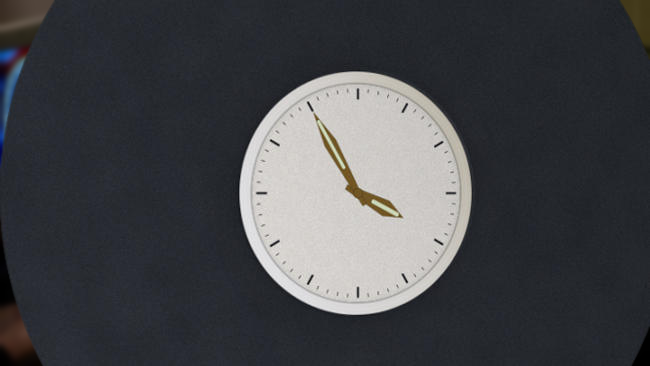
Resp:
3h55
